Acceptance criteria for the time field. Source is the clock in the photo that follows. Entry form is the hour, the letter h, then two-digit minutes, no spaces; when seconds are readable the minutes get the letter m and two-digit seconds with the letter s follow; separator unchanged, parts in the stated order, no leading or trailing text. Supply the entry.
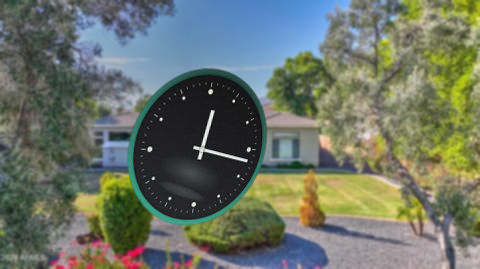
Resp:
12h17
